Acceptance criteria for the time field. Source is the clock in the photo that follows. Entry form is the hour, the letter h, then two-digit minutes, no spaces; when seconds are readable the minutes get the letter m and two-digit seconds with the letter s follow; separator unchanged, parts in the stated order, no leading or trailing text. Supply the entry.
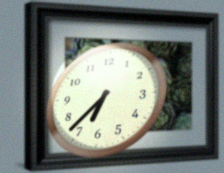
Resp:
6h37
